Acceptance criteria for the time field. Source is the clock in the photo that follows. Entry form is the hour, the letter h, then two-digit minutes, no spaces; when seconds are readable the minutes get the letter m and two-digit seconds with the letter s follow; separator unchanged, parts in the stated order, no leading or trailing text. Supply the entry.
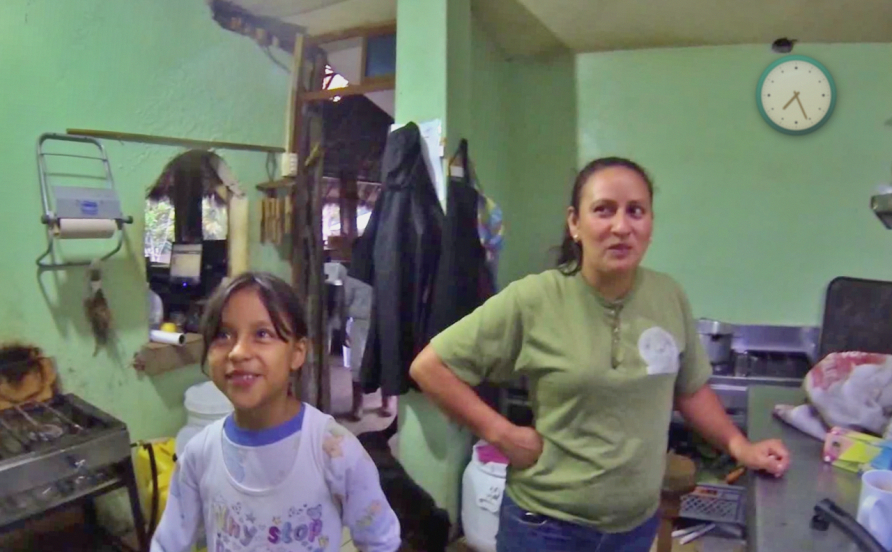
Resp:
7h26
